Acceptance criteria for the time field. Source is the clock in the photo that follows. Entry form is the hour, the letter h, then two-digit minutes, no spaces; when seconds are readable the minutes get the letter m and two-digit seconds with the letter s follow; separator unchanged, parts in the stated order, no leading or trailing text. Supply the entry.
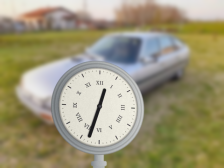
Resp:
12h33
